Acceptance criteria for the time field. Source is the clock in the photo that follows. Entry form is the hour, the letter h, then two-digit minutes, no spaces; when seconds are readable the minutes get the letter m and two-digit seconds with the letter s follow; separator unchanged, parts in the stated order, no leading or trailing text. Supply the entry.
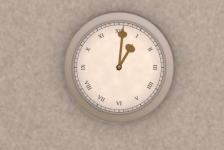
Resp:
1h01
